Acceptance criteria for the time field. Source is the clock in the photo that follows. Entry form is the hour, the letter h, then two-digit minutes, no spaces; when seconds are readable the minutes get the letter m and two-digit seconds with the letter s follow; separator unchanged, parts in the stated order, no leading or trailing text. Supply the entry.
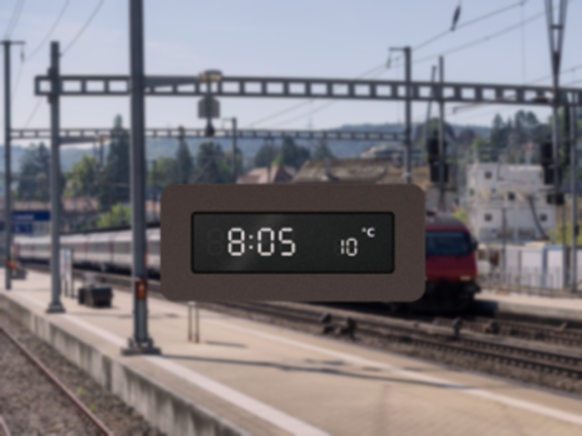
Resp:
8h05
